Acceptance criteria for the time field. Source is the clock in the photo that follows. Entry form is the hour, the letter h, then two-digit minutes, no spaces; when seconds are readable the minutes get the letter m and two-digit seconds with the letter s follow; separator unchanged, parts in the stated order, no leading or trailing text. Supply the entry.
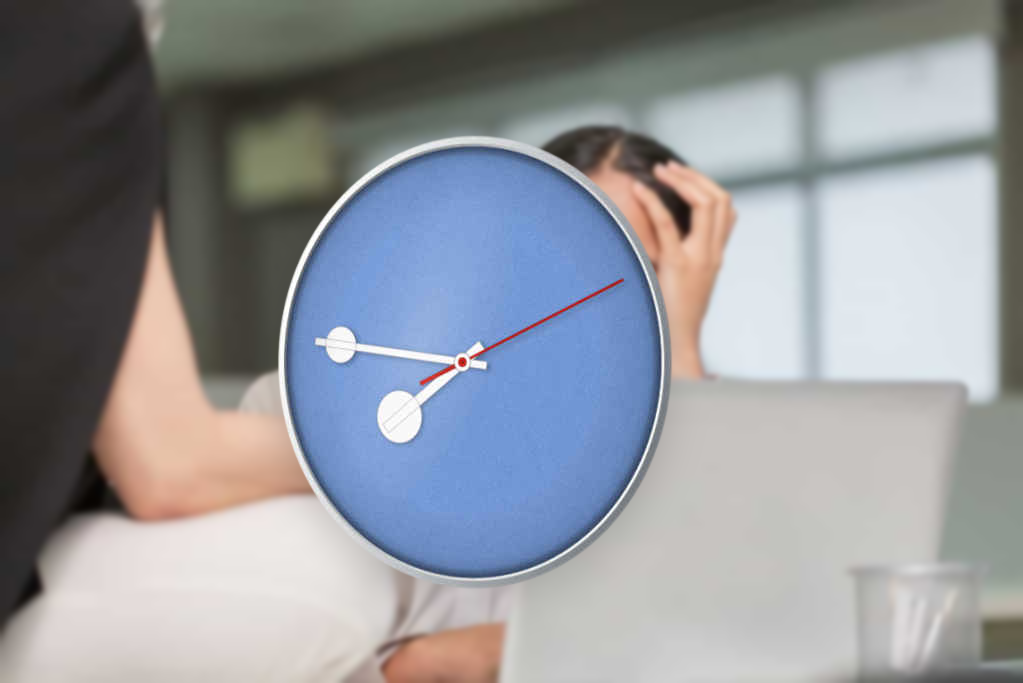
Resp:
7h46m11s
